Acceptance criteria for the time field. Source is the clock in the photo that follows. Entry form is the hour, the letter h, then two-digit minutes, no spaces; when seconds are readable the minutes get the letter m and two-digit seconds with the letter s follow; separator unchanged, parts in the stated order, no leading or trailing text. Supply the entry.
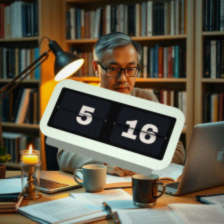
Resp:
5h16
